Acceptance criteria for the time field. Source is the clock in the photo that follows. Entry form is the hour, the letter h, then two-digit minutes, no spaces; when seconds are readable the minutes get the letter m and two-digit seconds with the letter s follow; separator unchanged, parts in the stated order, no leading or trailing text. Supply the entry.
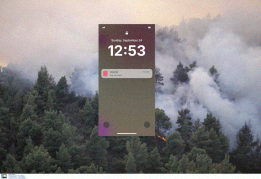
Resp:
12h53
